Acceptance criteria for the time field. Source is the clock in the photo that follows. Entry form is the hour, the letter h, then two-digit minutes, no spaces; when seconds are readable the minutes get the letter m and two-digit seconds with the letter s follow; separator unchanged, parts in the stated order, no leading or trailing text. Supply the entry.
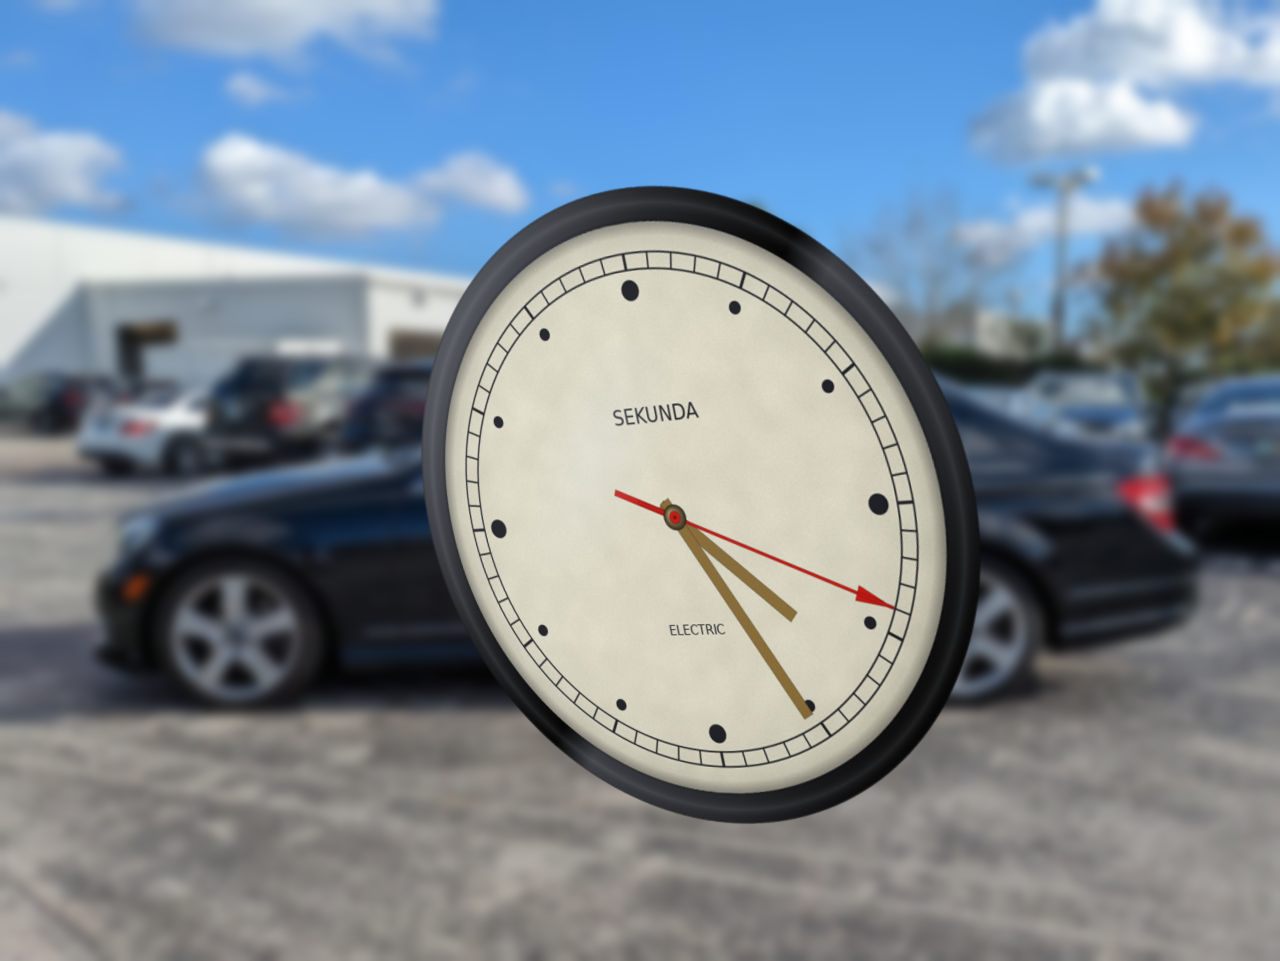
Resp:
4h25m19s
